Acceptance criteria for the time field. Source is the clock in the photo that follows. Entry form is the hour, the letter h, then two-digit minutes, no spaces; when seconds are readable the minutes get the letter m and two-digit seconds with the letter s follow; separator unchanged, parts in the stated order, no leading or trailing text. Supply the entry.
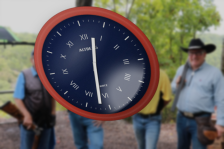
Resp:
12h32
